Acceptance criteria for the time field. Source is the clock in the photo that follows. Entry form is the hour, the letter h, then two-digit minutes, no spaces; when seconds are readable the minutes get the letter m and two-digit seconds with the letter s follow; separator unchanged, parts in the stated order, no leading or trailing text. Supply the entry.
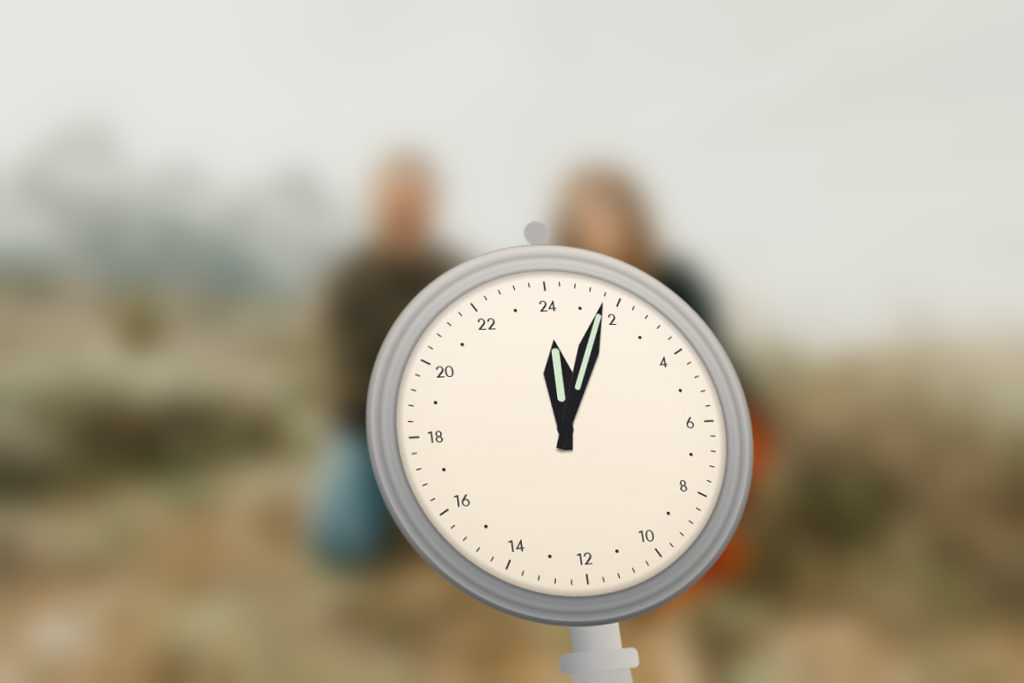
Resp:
0h04
